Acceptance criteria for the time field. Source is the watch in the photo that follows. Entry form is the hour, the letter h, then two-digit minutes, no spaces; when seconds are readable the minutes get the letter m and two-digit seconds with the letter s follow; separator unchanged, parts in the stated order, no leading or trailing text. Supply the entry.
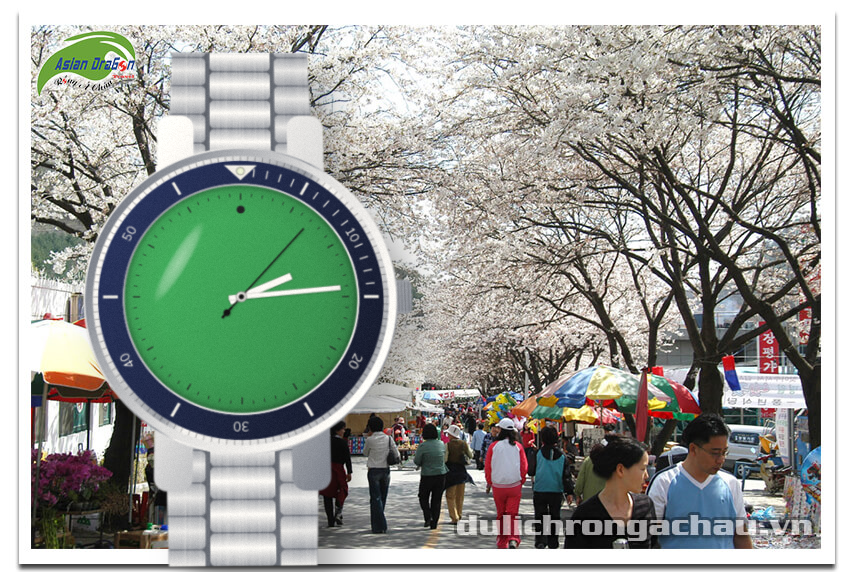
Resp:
2h14m07s
